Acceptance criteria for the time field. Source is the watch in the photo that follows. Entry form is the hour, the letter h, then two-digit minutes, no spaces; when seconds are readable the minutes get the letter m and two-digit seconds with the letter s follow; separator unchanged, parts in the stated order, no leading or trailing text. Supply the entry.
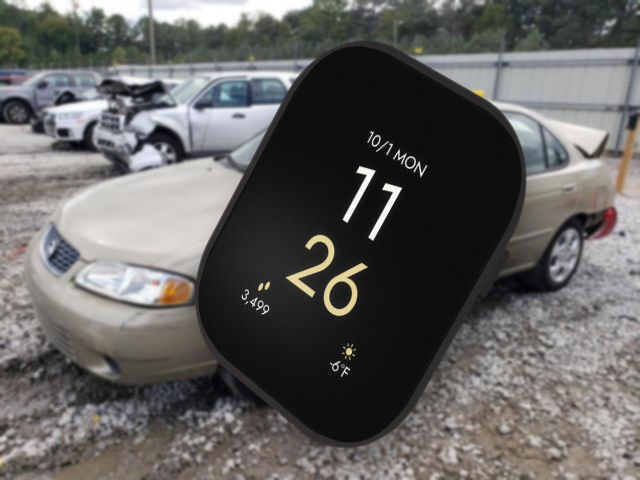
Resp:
11h26
